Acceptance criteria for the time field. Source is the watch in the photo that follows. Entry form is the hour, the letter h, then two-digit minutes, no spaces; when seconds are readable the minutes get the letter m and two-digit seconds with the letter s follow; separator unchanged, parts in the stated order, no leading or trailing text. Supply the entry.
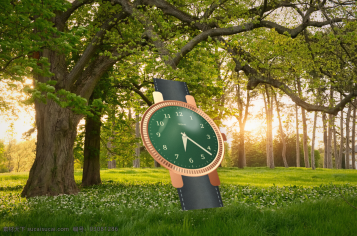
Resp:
6h22
